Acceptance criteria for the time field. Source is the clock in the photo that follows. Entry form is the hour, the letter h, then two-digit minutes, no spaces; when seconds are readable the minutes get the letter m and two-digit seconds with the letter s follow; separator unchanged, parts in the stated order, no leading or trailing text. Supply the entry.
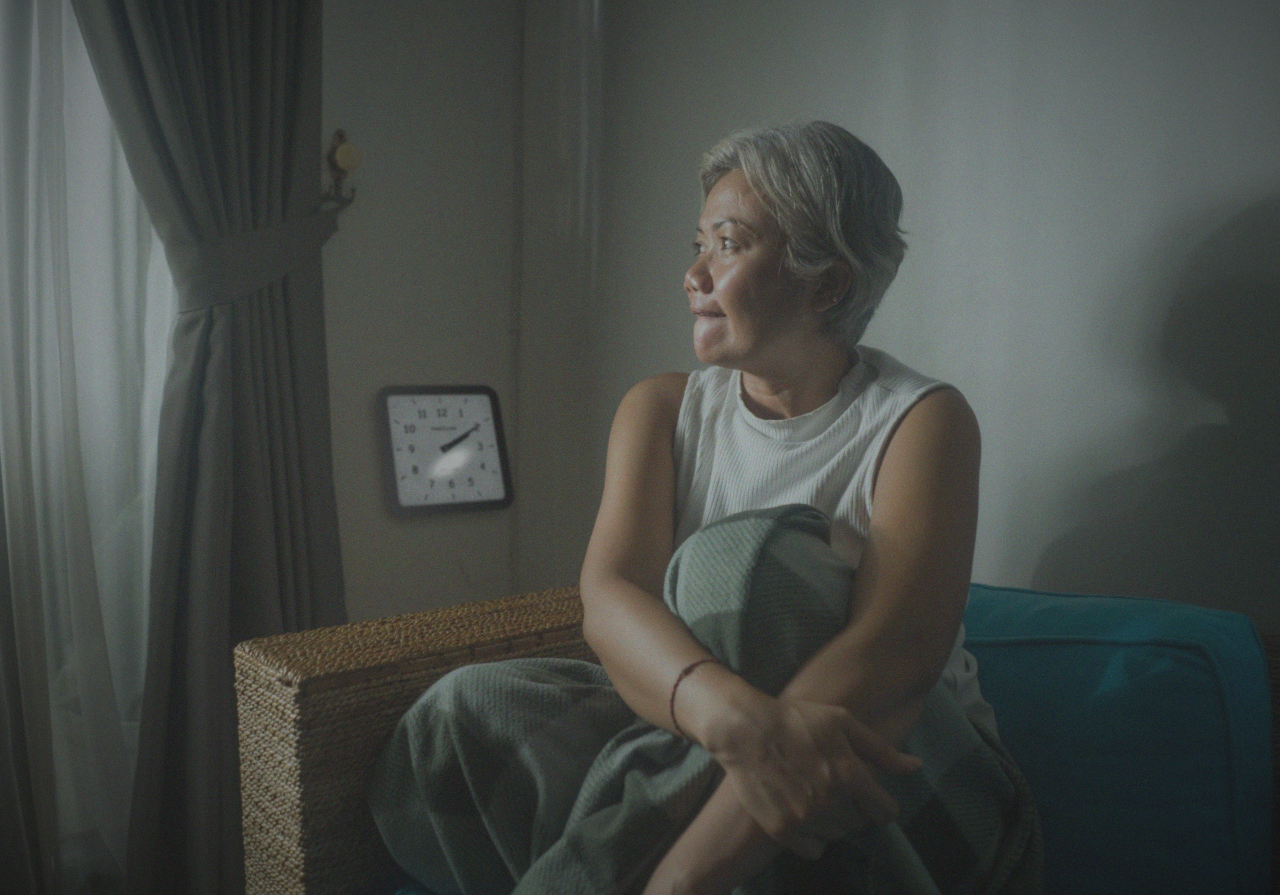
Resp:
2h10
